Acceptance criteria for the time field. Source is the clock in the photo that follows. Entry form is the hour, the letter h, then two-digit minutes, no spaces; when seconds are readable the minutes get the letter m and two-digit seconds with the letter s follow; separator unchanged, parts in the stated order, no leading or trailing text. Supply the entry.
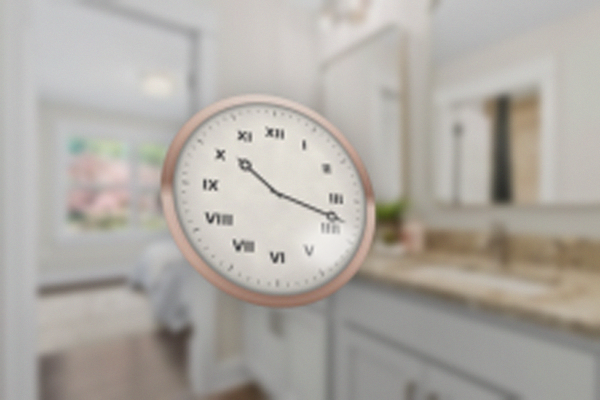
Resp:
10h18
